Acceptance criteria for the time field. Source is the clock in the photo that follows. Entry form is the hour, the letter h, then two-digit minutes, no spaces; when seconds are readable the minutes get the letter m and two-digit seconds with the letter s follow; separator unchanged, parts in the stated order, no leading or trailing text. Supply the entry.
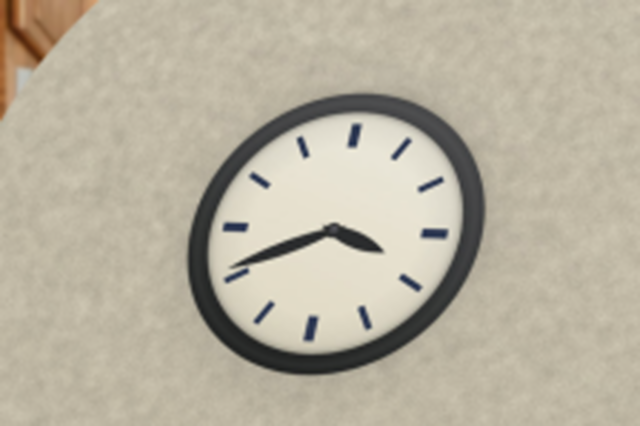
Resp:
3h41
